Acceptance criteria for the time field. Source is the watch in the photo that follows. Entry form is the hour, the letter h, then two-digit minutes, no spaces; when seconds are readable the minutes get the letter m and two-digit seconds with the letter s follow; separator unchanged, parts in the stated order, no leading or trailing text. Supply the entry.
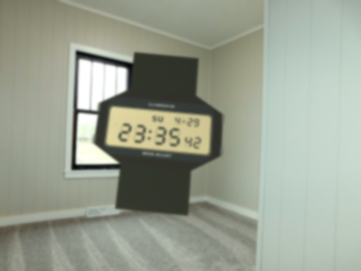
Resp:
23h35m42s
